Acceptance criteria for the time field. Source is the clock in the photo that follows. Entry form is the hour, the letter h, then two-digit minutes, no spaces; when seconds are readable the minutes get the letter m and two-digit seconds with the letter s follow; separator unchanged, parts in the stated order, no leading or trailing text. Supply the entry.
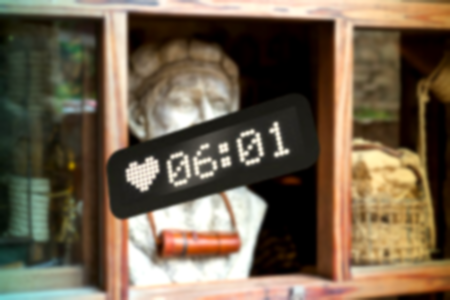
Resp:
6h01
